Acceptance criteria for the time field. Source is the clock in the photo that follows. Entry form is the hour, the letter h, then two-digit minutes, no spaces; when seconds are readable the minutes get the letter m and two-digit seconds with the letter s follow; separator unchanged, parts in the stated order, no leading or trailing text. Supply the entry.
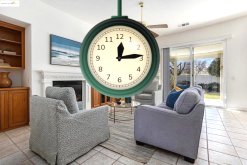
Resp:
12h14
